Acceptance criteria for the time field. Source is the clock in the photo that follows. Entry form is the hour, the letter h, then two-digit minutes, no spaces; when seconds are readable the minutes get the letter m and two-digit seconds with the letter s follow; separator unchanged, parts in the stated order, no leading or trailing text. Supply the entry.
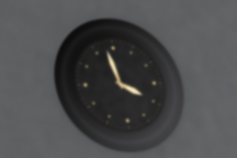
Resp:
3h58
